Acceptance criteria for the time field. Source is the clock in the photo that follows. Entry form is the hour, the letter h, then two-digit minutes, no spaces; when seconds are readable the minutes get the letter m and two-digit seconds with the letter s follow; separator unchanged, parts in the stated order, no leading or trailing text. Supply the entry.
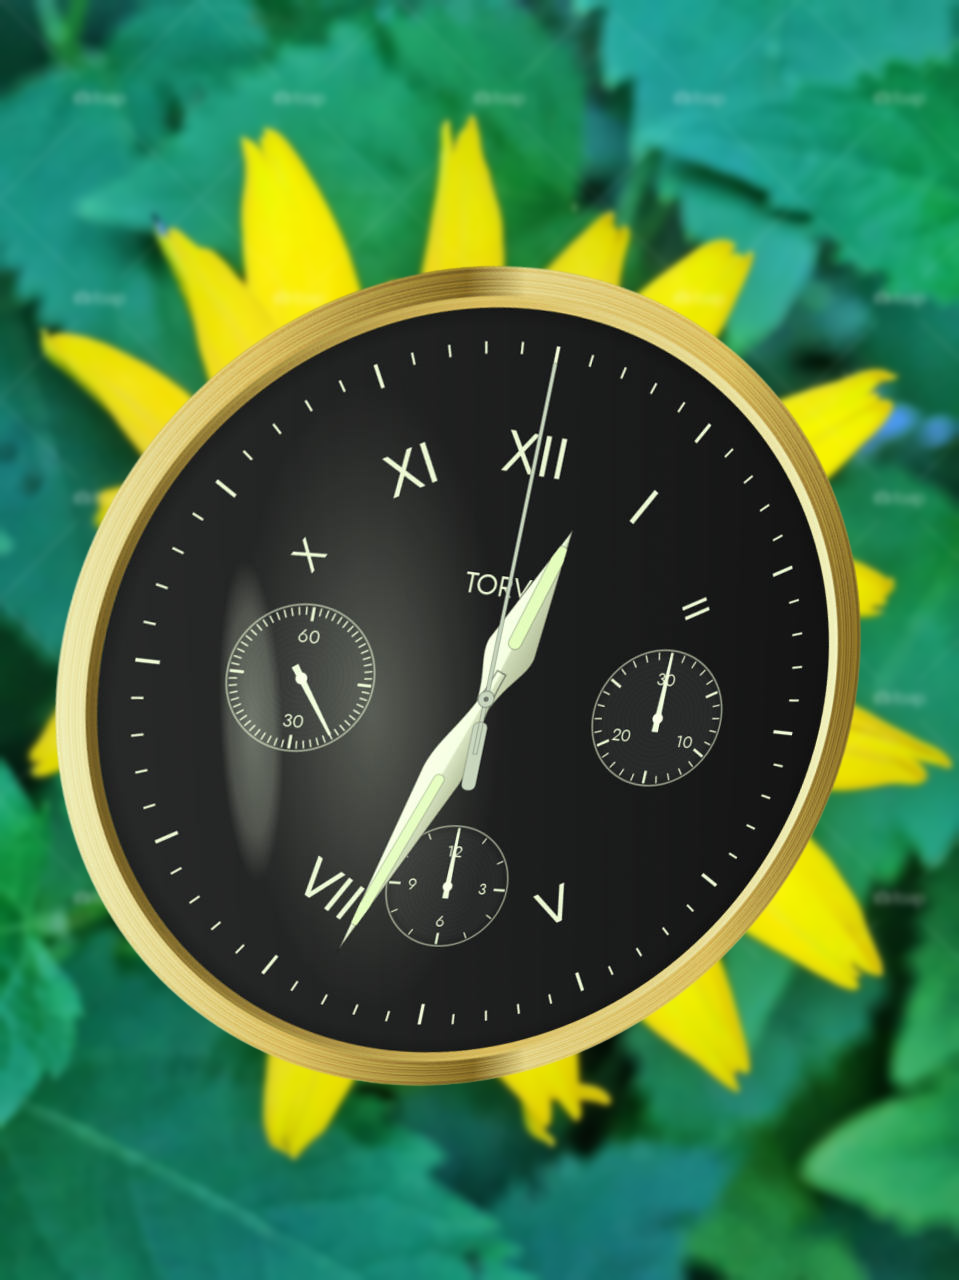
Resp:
12h33m24s
